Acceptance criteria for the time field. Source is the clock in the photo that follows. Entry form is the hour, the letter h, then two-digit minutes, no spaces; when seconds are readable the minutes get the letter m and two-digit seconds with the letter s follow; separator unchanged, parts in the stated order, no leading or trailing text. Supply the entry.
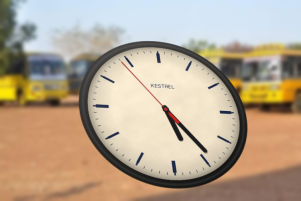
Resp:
5h23m54s
